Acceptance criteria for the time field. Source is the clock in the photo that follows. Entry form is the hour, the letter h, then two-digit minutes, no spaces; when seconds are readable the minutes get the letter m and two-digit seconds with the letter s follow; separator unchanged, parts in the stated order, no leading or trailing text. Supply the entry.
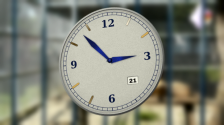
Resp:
2h53
